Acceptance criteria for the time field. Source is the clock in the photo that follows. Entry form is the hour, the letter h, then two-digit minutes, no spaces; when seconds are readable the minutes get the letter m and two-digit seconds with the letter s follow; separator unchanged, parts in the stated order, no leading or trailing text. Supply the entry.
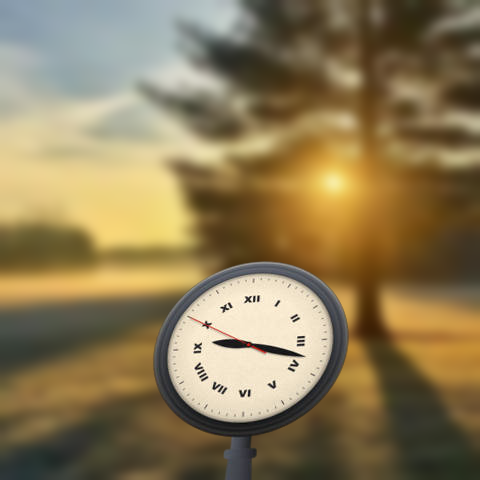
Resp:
9h17m50s
